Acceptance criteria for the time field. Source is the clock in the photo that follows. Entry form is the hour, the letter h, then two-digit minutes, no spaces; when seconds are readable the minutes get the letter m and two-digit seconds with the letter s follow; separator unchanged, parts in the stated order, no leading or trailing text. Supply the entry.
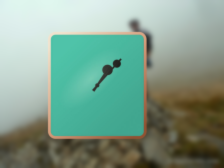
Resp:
1h07
